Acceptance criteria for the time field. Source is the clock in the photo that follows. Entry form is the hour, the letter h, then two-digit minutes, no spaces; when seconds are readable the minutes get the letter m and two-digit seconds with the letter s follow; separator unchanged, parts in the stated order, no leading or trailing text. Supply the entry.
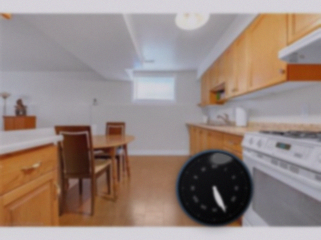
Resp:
5h26
